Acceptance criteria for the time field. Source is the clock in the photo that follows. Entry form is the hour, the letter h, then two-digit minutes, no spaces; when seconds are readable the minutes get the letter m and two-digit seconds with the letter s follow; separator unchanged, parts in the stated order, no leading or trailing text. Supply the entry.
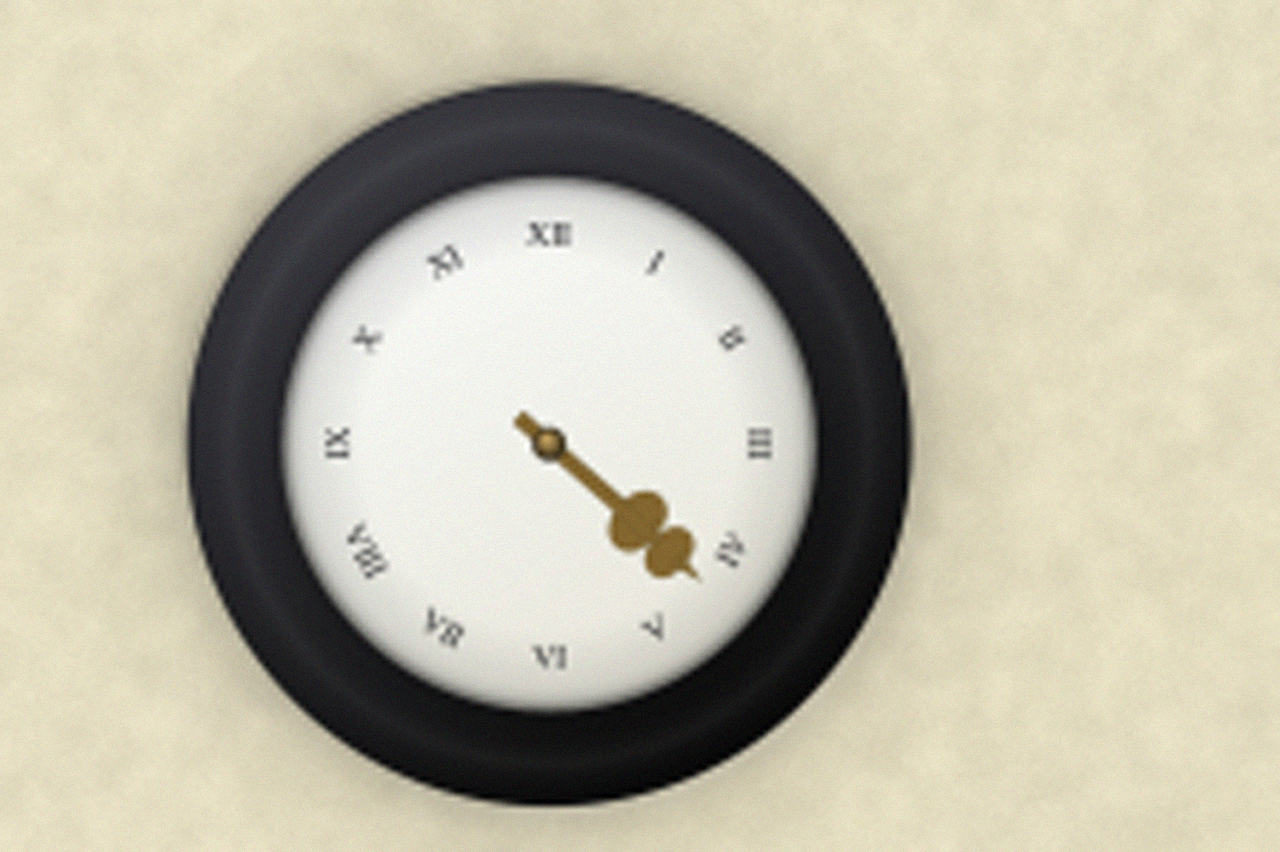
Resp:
4h22
